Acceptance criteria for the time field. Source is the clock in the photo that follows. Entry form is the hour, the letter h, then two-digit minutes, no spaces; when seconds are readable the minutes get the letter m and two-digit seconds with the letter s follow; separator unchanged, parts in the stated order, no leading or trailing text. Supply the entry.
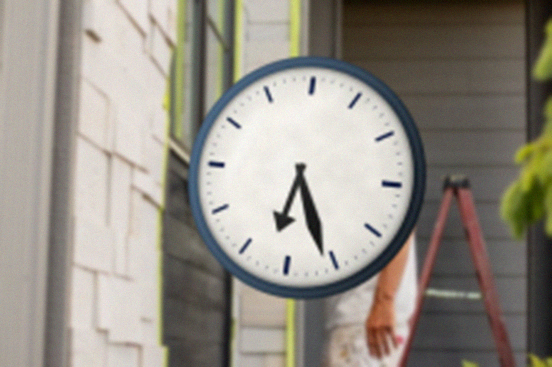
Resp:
6h26
